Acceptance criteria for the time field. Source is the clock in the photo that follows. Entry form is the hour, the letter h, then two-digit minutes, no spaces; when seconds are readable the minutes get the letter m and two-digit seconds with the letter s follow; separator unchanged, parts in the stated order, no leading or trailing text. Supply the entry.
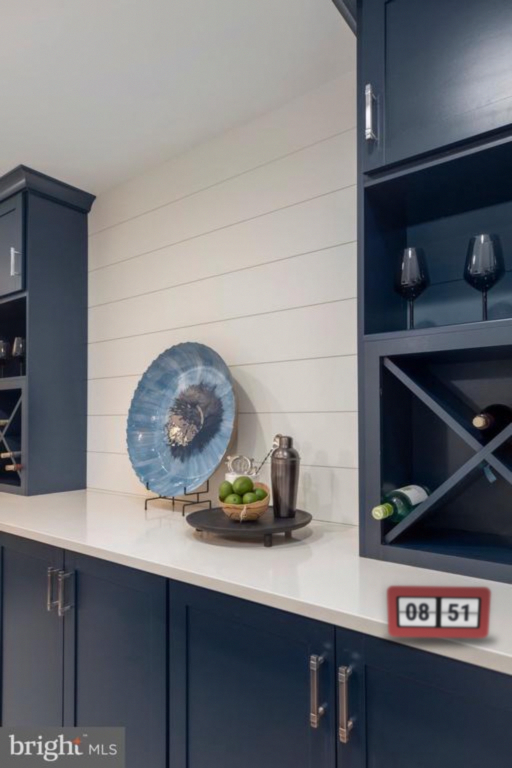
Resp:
8h51
